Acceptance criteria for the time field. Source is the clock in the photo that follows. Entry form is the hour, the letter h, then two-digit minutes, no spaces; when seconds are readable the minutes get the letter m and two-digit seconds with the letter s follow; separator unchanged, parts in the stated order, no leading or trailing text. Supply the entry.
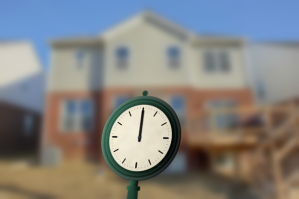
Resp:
12h00
